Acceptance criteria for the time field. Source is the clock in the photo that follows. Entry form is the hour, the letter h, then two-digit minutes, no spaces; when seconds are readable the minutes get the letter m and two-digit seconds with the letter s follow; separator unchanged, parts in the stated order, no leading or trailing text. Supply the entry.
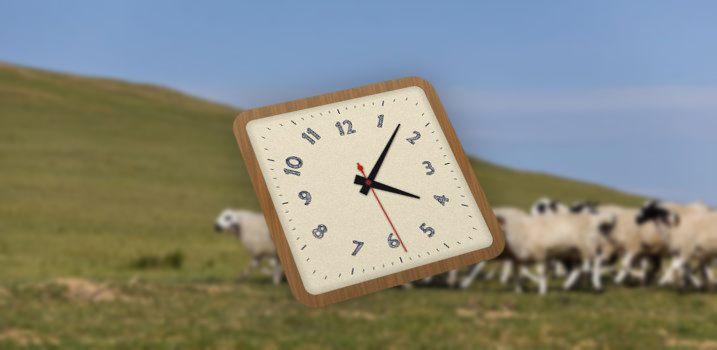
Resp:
4h07m29s
